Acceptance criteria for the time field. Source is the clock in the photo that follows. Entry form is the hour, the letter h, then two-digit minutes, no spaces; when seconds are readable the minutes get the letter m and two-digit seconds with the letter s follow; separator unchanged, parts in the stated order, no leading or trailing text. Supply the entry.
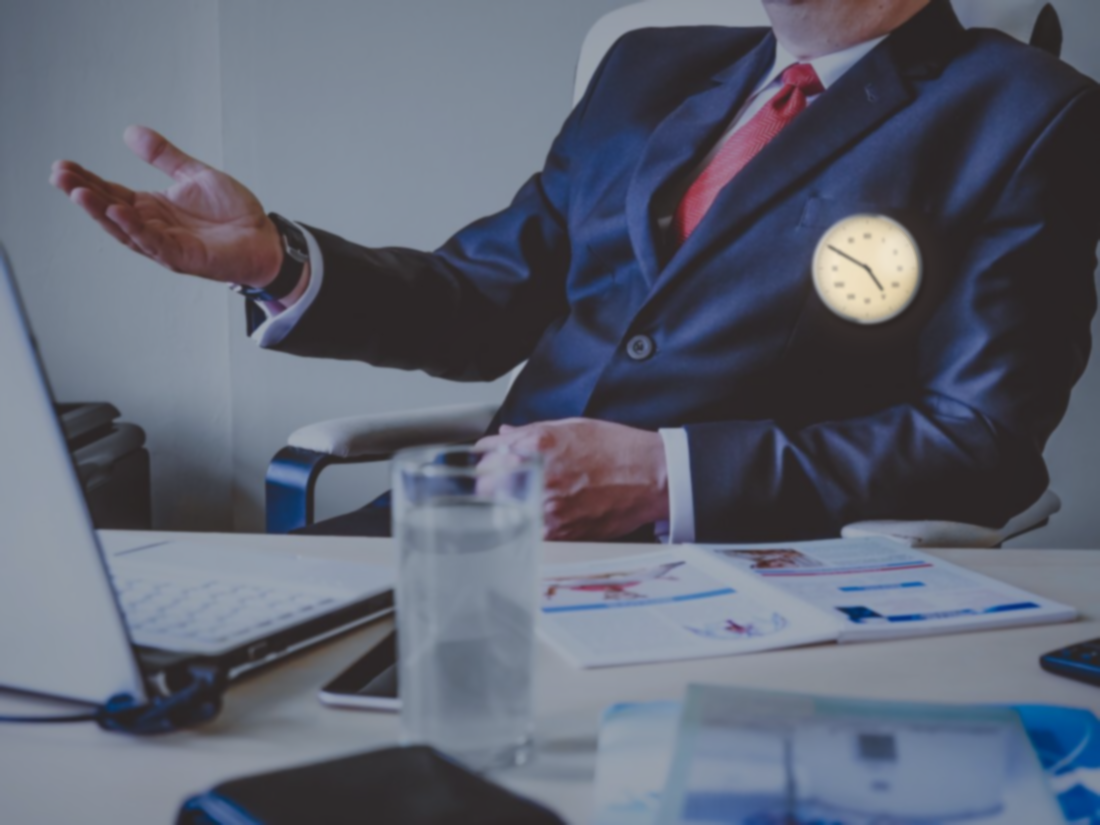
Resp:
4h50
